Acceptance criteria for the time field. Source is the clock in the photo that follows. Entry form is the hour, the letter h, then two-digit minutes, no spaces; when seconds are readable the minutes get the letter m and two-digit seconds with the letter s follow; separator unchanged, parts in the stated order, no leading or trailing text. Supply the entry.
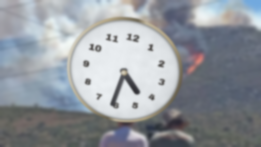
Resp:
4h31
